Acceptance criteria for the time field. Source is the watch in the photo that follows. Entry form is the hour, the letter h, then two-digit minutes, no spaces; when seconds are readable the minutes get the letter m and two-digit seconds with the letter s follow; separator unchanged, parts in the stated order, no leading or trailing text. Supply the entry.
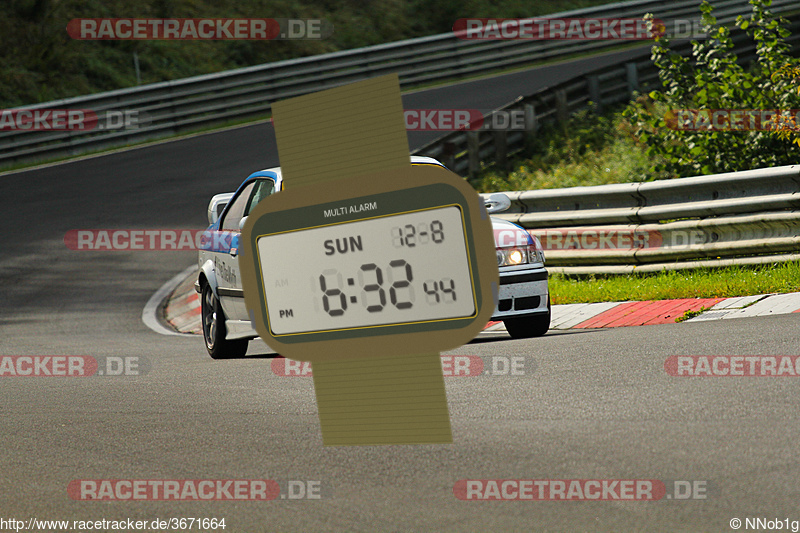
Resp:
6h32m44s
